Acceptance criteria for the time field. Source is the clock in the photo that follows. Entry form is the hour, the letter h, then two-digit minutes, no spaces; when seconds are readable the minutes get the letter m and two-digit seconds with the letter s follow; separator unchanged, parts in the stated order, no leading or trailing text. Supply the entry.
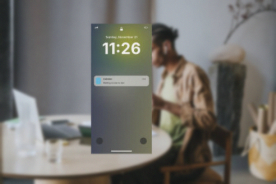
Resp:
11h26
